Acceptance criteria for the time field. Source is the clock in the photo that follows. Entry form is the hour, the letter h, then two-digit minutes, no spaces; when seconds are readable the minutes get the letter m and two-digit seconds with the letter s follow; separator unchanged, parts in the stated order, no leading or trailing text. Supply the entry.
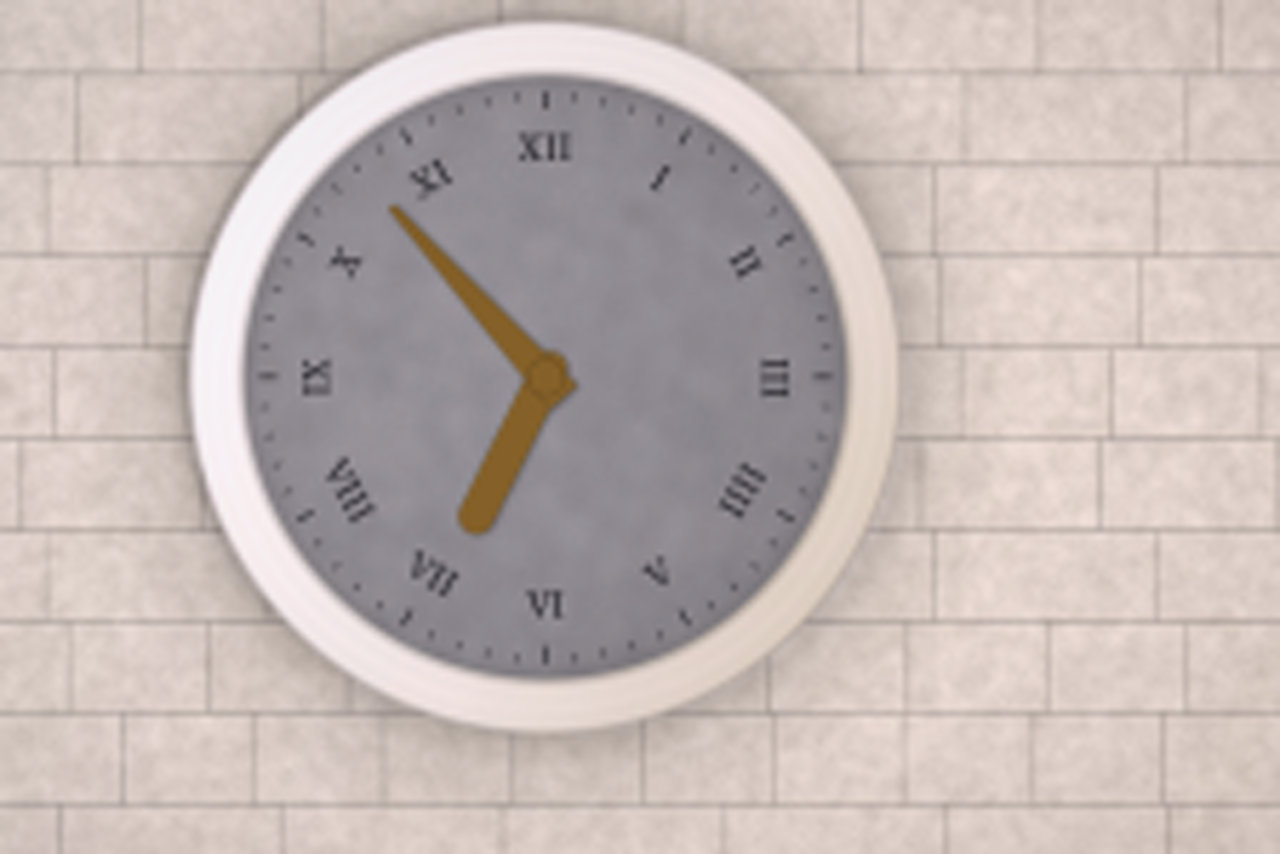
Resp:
6h53
